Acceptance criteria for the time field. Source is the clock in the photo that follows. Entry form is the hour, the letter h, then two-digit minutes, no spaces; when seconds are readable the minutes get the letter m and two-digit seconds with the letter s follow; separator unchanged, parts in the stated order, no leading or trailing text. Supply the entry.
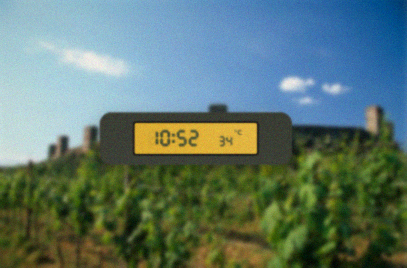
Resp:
10h52
